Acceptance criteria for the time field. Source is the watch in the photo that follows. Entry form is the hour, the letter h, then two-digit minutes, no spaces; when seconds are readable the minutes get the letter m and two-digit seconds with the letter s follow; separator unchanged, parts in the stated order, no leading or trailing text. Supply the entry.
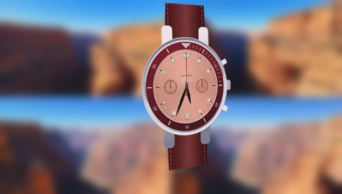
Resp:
5h34
